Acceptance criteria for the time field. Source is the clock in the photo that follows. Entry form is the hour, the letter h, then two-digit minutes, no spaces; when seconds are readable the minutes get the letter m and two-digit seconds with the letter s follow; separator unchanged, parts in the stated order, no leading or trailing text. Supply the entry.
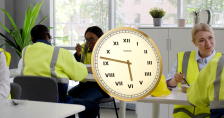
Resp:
5h47
